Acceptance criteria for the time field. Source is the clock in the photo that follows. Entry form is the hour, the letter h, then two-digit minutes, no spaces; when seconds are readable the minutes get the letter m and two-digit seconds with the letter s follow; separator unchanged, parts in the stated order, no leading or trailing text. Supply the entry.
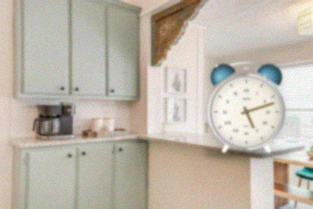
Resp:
5h12
